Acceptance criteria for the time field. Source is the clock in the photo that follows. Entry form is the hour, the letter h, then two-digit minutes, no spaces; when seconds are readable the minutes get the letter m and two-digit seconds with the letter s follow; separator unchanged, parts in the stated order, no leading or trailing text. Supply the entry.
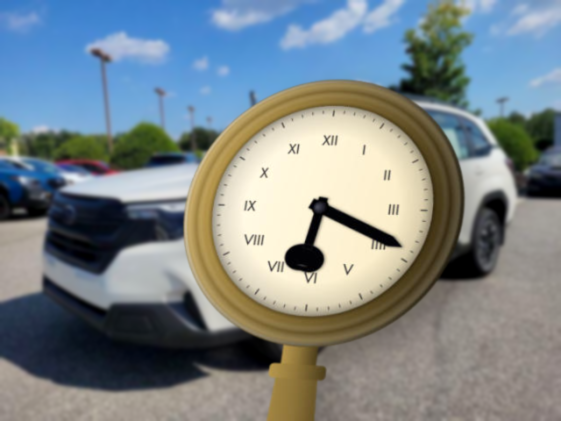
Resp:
6h19
